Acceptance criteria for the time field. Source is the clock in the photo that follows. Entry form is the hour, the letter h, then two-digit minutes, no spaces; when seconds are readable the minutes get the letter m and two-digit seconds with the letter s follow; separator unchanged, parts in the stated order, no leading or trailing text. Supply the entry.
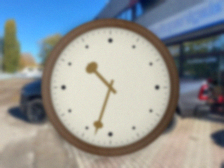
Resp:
10h33
